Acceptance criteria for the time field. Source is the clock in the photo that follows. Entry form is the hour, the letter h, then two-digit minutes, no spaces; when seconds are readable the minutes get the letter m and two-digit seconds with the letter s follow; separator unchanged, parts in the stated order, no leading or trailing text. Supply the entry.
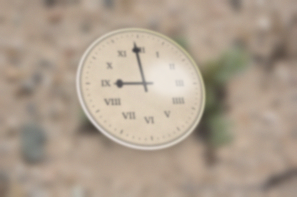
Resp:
8h59
